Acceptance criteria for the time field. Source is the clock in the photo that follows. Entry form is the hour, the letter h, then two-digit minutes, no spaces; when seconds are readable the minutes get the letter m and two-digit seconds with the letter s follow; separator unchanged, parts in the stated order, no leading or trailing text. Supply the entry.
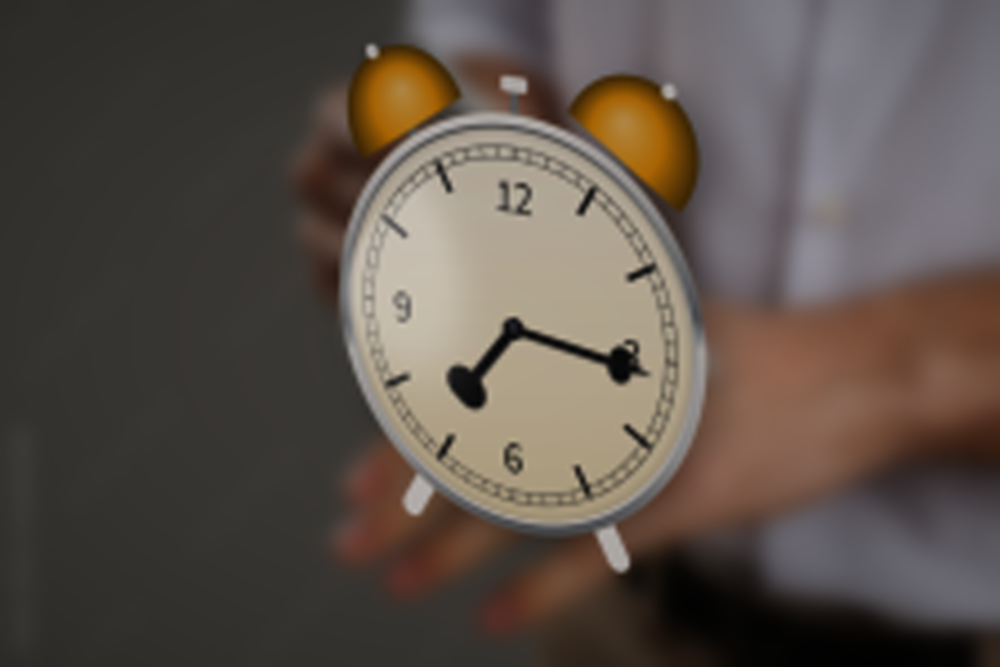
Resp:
7h16
